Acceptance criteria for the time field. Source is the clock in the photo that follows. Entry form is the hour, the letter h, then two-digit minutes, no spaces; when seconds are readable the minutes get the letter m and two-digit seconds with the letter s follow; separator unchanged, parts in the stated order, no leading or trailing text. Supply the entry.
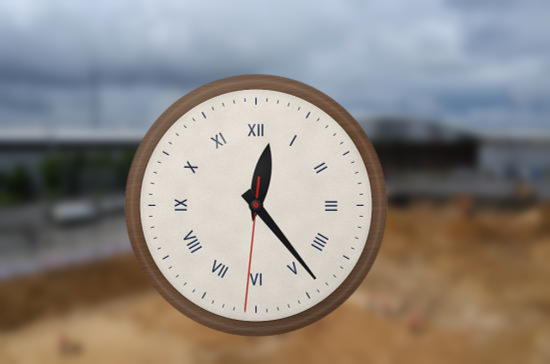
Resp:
12h23m31s
